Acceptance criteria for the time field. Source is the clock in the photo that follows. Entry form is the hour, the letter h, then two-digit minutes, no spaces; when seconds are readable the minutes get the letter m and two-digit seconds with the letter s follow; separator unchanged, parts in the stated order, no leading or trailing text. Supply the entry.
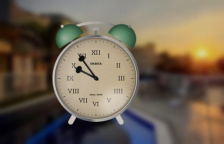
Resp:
9h54
